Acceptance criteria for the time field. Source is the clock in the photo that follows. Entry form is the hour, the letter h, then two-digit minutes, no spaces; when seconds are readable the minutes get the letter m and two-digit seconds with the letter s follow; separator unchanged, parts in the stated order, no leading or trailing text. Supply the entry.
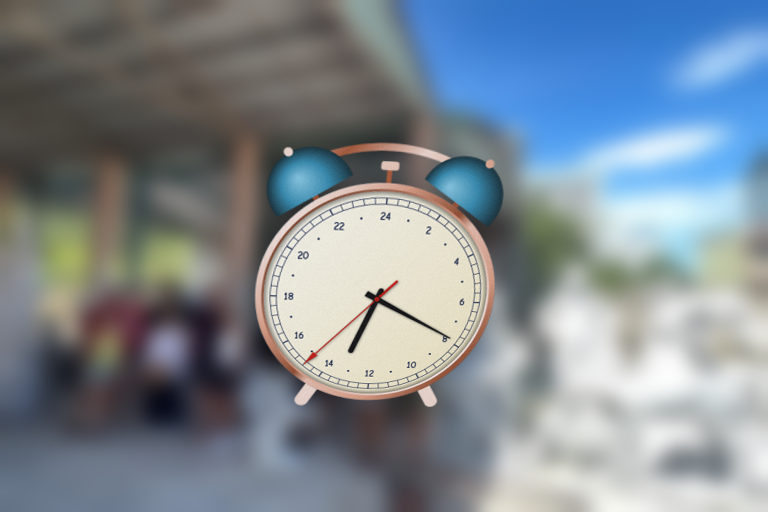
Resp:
13h19m37s
